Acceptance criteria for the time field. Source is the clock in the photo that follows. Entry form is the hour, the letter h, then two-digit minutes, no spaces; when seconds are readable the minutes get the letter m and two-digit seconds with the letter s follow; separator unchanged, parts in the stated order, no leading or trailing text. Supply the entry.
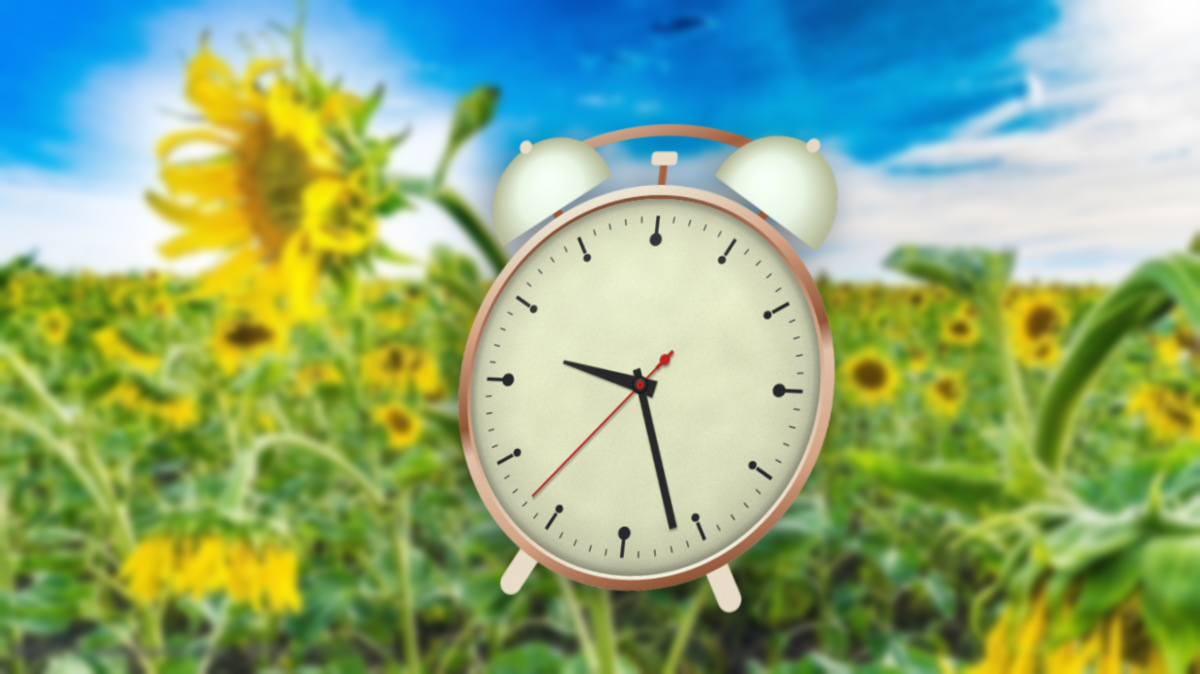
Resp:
9h26m37s
